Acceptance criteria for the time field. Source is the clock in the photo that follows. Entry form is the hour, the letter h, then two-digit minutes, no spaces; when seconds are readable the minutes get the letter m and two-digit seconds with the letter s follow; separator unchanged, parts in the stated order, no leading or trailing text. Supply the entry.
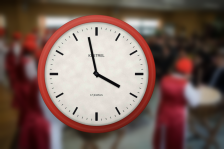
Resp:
3h58
